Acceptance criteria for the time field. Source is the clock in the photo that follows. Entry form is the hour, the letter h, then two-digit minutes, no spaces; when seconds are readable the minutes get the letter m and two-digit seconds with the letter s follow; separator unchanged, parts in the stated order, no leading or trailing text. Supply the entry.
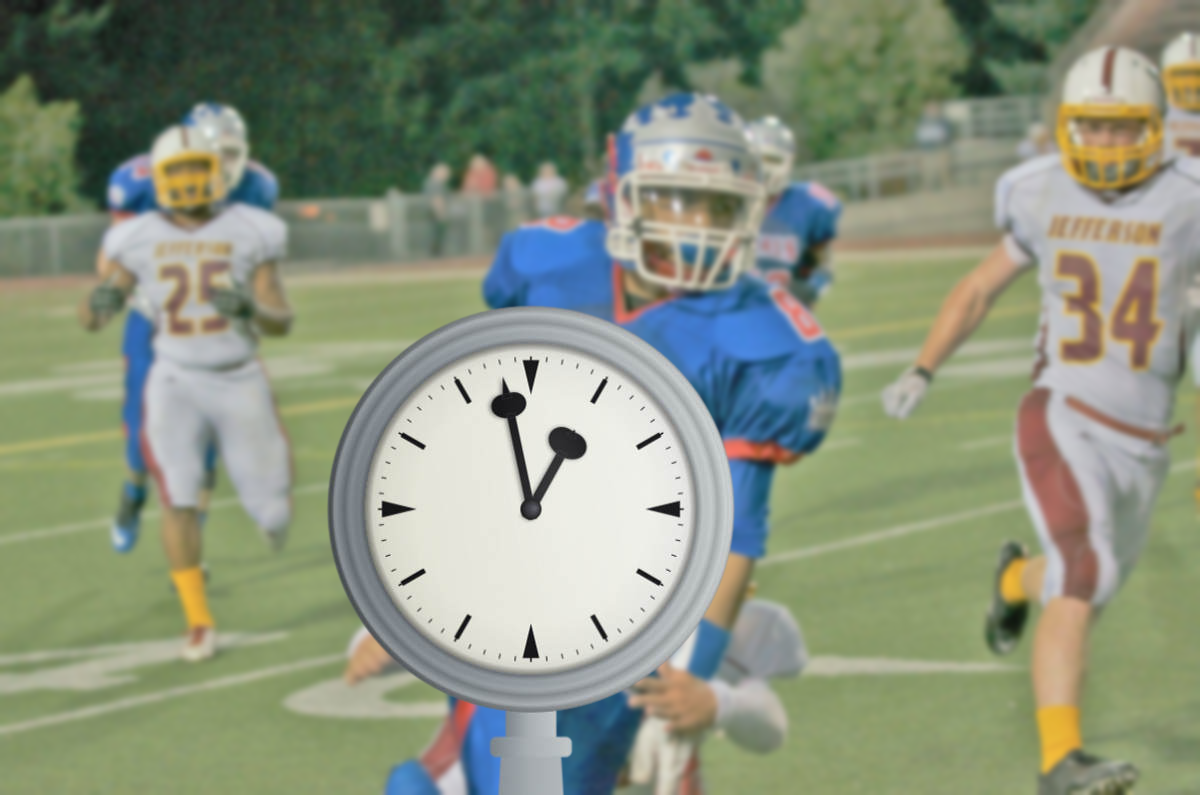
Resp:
12h58
